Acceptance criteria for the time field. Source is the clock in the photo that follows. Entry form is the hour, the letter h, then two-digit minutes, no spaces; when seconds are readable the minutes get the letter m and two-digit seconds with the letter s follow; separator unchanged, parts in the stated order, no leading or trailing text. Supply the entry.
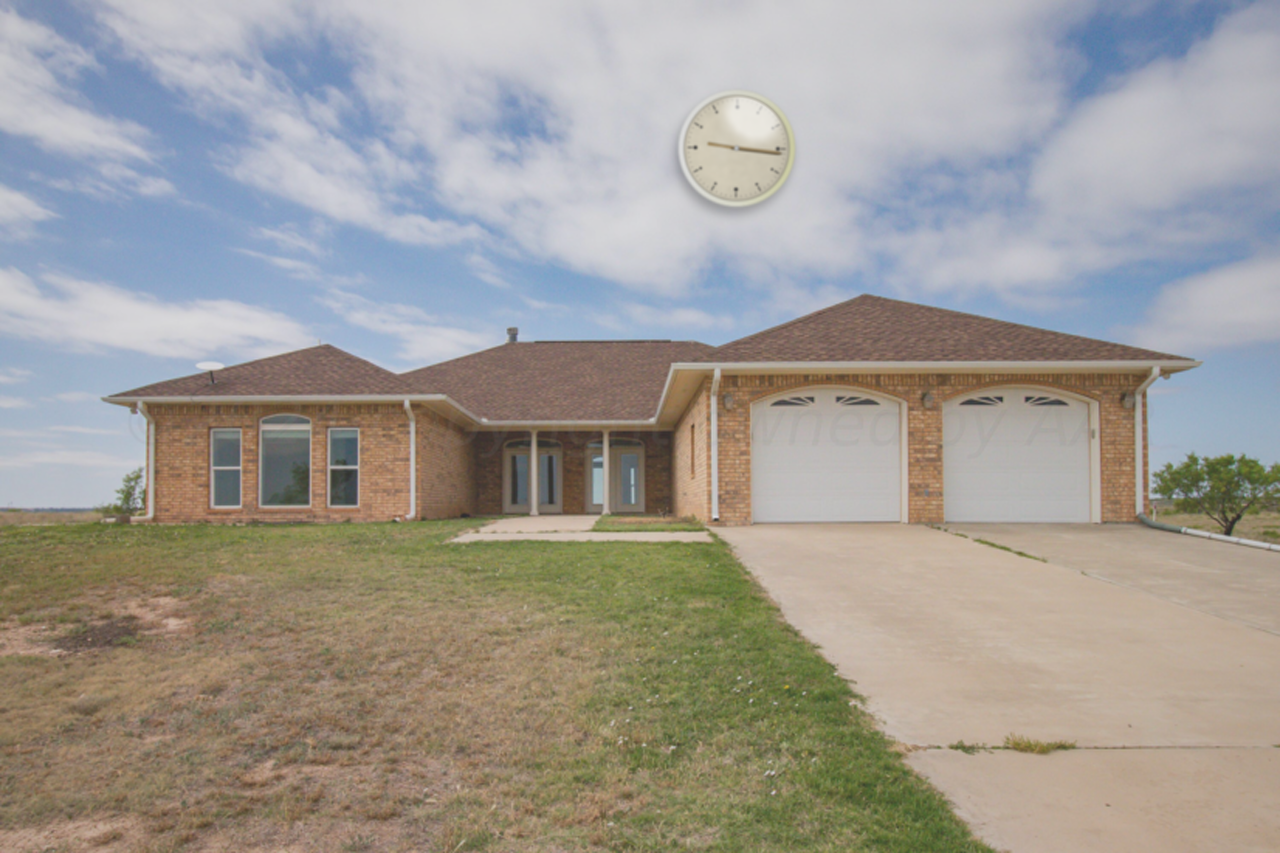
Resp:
9h16
